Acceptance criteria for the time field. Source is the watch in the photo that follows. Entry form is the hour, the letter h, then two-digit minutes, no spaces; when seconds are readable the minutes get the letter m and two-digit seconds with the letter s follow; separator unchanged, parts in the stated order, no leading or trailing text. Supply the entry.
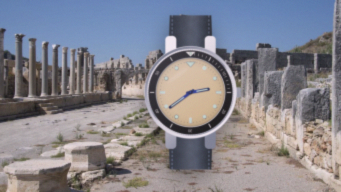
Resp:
2h39
